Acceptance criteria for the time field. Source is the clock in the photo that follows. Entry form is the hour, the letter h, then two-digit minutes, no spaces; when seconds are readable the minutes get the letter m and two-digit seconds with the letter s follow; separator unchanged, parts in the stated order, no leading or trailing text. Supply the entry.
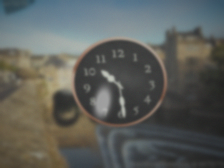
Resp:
10h29
